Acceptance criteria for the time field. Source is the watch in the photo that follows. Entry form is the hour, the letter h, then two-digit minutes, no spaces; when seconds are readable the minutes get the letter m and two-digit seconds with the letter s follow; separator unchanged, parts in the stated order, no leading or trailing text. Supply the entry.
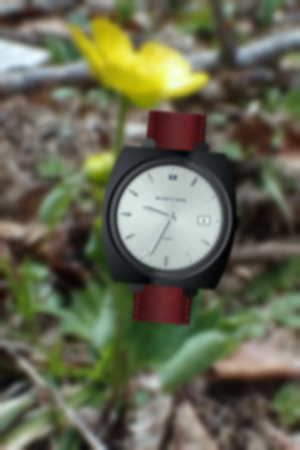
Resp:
9h34
